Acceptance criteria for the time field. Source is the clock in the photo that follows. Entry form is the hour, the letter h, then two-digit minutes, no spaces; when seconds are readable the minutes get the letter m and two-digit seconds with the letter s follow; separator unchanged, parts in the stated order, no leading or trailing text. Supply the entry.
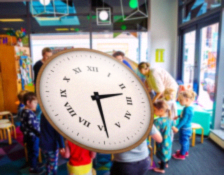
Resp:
2h29
